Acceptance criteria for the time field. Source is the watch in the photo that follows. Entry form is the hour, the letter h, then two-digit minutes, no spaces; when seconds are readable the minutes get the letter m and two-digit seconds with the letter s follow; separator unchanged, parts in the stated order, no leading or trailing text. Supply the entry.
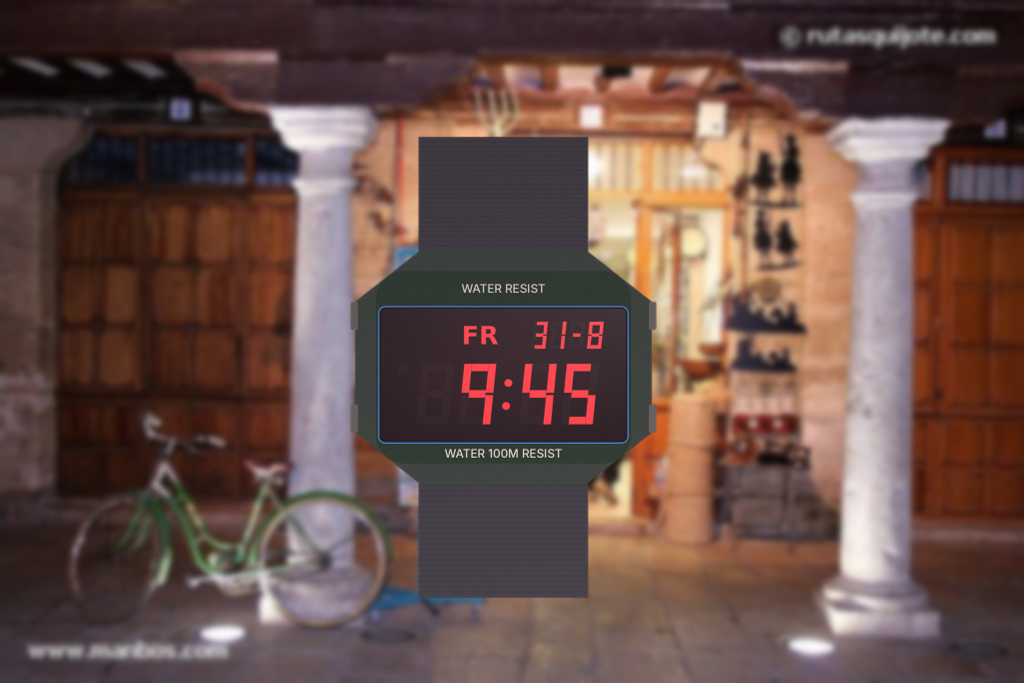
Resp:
9h45
